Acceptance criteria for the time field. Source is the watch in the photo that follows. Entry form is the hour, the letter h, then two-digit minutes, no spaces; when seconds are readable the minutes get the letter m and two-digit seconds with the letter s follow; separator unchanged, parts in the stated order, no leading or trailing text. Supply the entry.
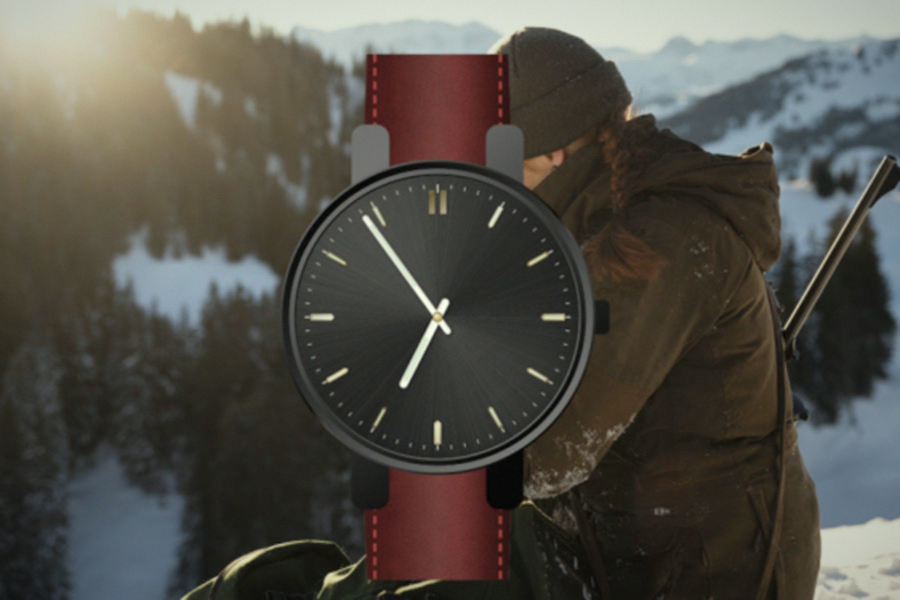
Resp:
6h54
